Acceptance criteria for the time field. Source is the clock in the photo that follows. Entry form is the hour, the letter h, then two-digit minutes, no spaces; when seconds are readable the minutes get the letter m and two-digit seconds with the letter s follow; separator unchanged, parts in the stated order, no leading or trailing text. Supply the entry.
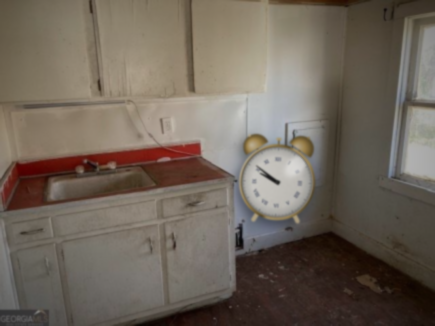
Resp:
9h51
